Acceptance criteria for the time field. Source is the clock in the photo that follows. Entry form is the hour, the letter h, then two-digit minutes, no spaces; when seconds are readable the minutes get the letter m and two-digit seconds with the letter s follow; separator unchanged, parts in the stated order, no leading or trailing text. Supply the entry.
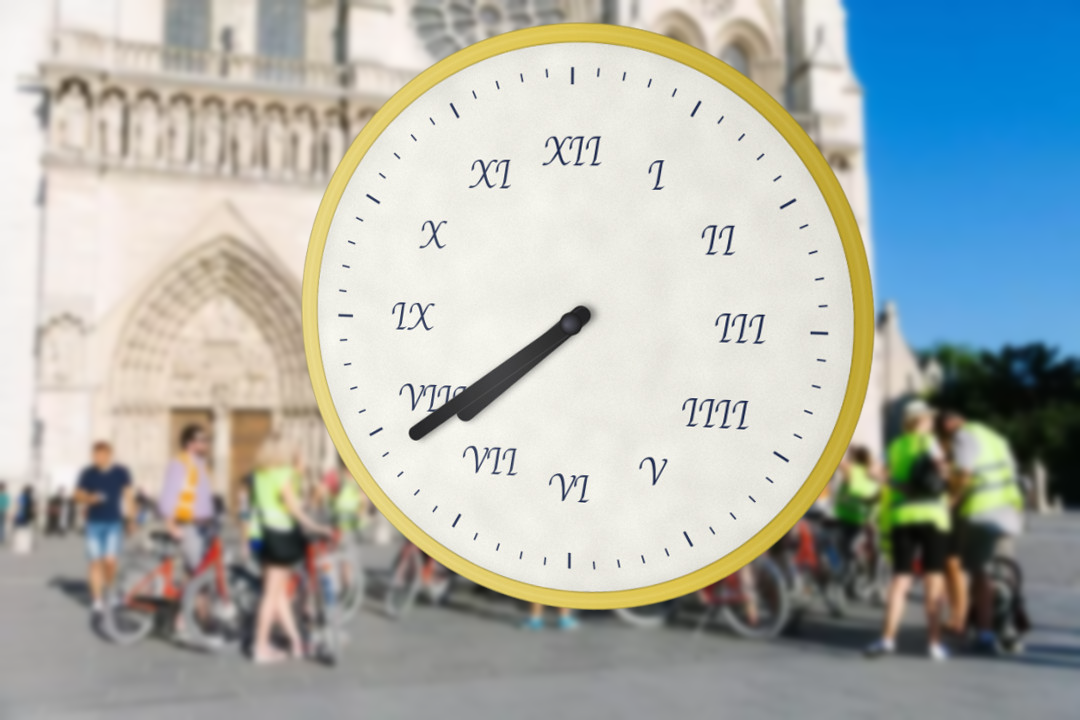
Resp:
7h39
